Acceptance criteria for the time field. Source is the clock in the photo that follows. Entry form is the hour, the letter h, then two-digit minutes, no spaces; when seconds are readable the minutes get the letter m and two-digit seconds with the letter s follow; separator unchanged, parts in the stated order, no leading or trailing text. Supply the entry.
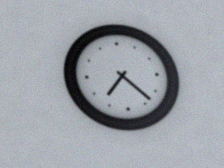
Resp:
7h23
